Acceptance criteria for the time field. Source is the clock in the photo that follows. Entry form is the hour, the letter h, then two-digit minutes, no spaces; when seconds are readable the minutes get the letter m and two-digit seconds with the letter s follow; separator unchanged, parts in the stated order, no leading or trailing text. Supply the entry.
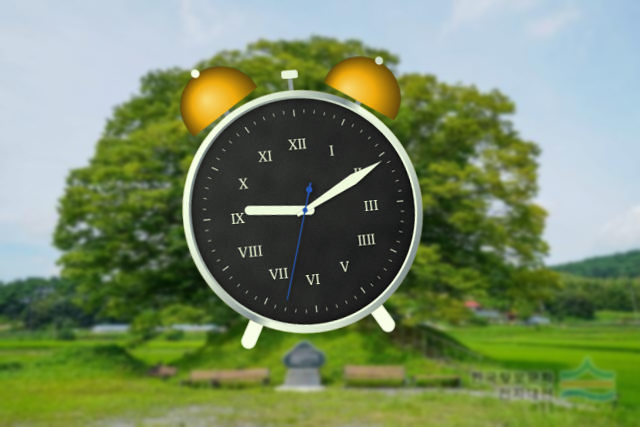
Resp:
9h10m33s
